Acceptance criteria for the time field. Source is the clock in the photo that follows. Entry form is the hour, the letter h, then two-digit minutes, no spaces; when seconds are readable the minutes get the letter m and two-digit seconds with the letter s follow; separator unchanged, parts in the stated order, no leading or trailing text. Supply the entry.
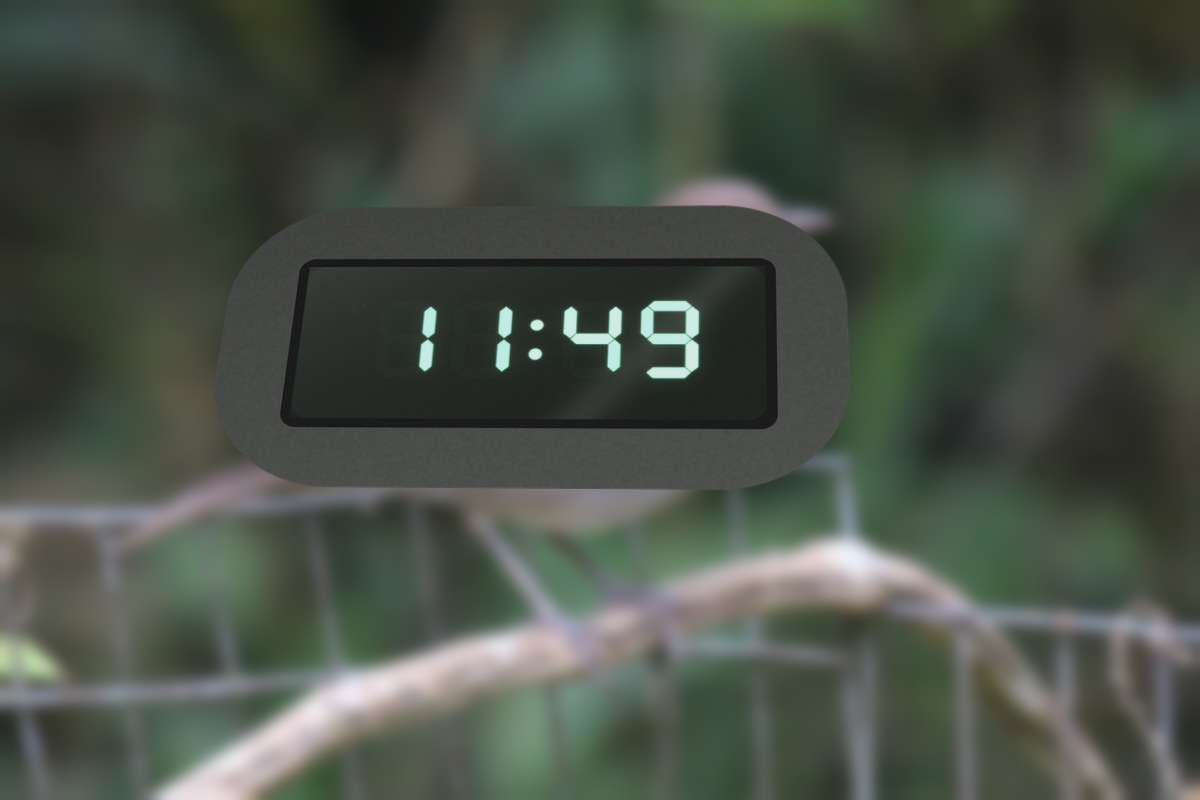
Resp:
11h49
